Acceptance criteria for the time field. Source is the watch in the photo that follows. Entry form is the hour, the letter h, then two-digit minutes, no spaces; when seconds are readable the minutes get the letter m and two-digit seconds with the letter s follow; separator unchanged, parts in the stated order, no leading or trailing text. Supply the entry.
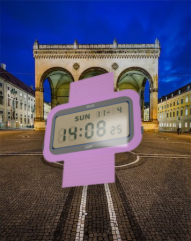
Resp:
14h08
